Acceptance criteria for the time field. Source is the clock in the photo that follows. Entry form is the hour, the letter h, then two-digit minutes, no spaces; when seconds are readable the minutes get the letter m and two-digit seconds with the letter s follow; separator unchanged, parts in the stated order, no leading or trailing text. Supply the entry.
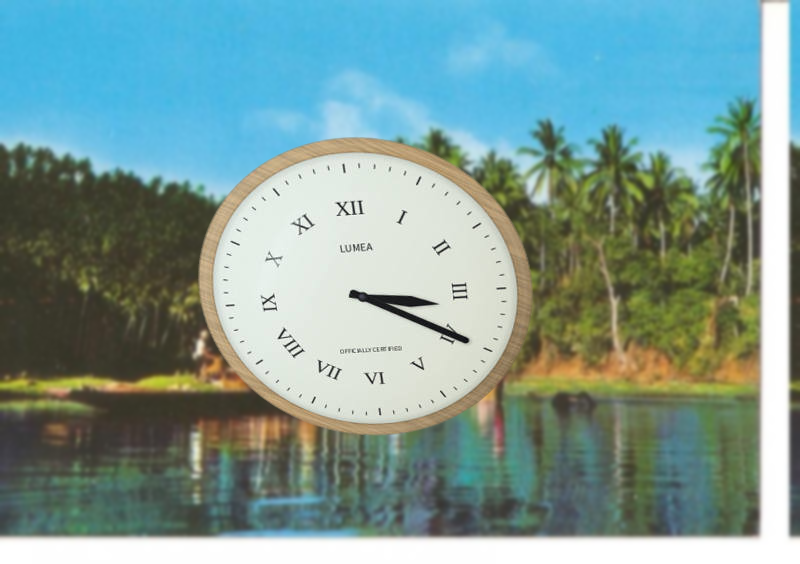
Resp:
3h20
